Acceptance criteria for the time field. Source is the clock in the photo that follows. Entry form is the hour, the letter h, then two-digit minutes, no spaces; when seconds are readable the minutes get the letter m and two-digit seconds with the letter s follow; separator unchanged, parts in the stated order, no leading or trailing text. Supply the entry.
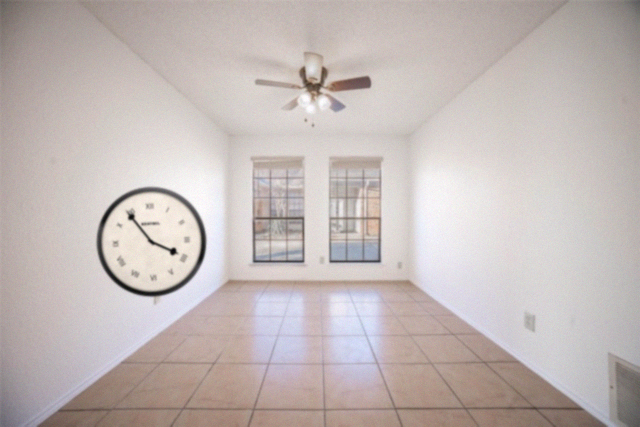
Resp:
3h54
